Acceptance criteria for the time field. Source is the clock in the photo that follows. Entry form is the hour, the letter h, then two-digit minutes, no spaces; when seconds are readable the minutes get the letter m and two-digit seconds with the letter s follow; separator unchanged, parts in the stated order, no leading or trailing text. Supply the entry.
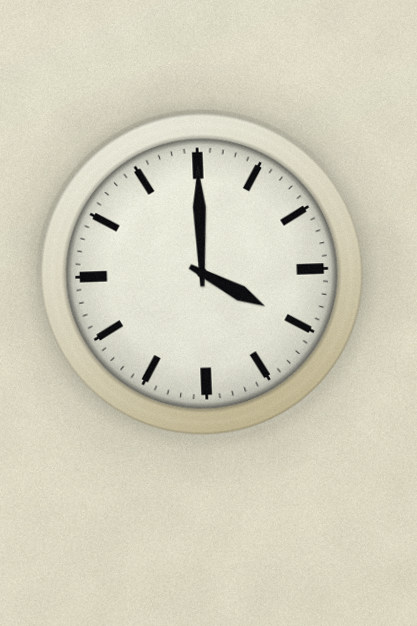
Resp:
4h00
